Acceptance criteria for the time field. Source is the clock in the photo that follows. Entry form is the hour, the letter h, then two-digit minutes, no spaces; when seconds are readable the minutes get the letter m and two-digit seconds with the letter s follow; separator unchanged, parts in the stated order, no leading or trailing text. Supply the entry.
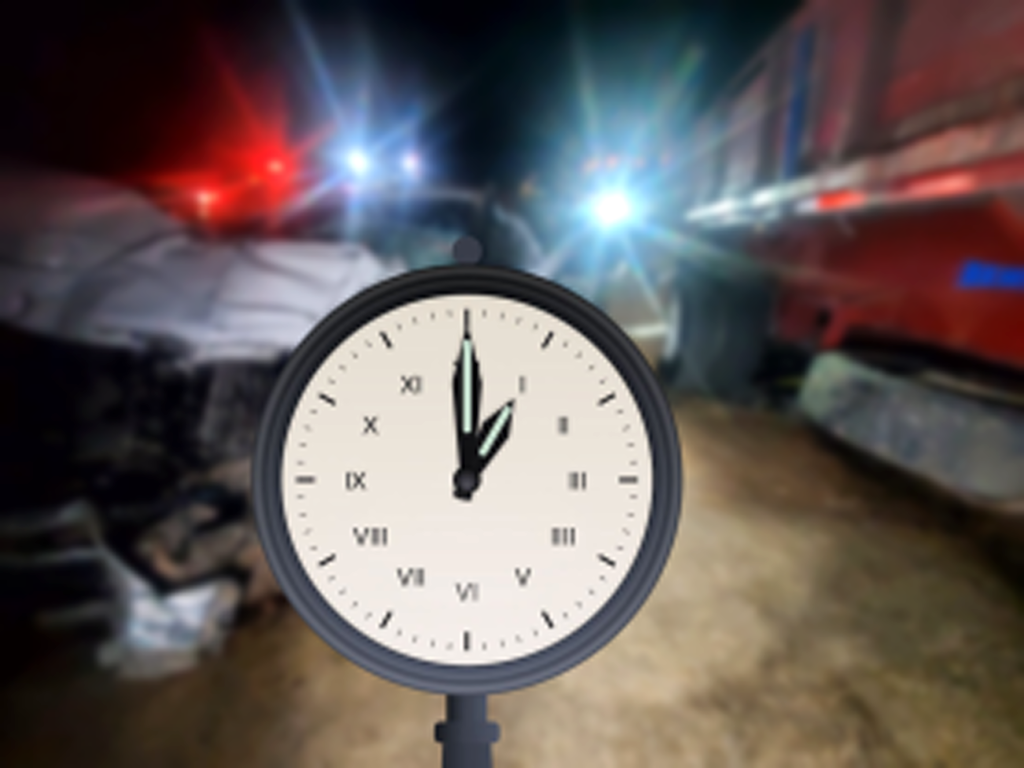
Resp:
1h00
